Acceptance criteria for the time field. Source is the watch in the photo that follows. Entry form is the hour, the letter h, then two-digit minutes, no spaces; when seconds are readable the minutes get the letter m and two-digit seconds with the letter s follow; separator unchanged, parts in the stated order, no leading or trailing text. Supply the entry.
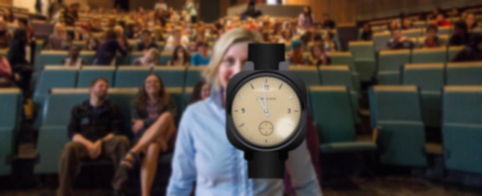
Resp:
10h59
